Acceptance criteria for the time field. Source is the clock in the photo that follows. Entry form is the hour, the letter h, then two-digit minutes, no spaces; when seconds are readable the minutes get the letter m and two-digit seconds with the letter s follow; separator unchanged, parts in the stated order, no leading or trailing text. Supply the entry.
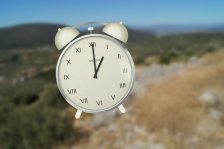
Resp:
1h00
